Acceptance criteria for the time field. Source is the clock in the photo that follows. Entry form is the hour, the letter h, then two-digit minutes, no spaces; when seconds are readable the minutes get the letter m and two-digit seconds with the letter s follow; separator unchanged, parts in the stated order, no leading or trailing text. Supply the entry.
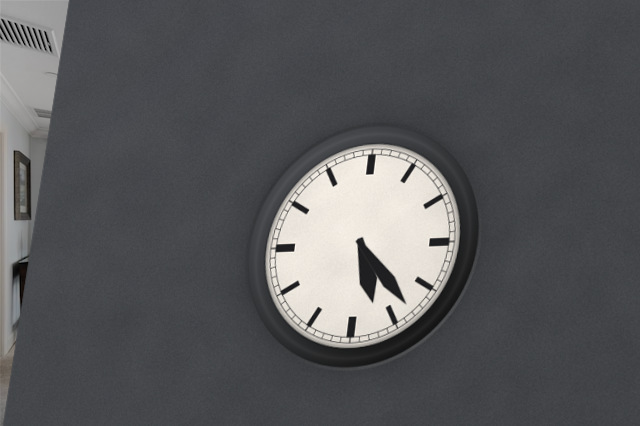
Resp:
5h23
